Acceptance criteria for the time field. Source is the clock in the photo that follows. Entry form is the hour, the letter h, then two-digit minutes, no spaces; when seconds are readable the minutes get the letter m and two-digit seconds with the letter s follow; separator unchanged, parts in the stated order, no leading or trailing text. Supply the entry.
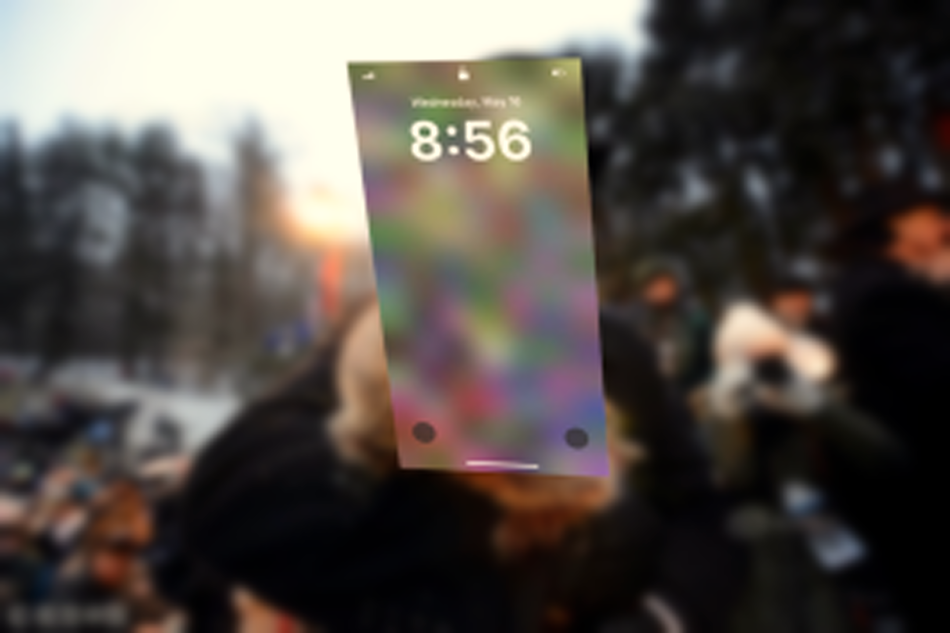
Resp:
8h56
